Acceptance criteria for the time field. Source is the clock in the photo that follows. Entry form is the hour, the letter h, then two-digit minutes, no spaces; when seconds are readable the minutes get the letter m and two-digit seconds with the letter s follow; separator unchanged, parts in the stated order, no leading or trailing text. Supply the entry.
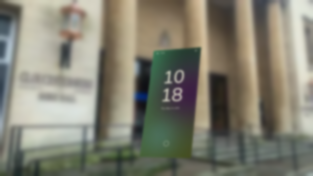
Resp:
10h18
